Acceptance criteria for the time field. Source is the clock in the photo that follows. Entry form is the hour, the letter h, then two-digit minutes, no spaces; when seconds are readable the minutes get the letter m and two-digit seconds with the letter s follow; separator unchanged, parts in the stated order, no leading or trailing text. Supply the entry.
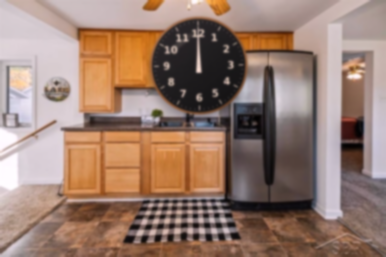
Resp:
12h00
